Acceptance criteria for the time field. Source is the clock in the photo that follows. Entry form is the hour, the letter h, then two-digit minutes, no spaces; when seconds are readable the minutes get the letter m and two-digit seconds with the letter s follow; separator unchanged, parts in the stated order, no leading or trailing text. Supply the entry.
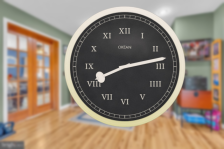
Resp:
8h13
